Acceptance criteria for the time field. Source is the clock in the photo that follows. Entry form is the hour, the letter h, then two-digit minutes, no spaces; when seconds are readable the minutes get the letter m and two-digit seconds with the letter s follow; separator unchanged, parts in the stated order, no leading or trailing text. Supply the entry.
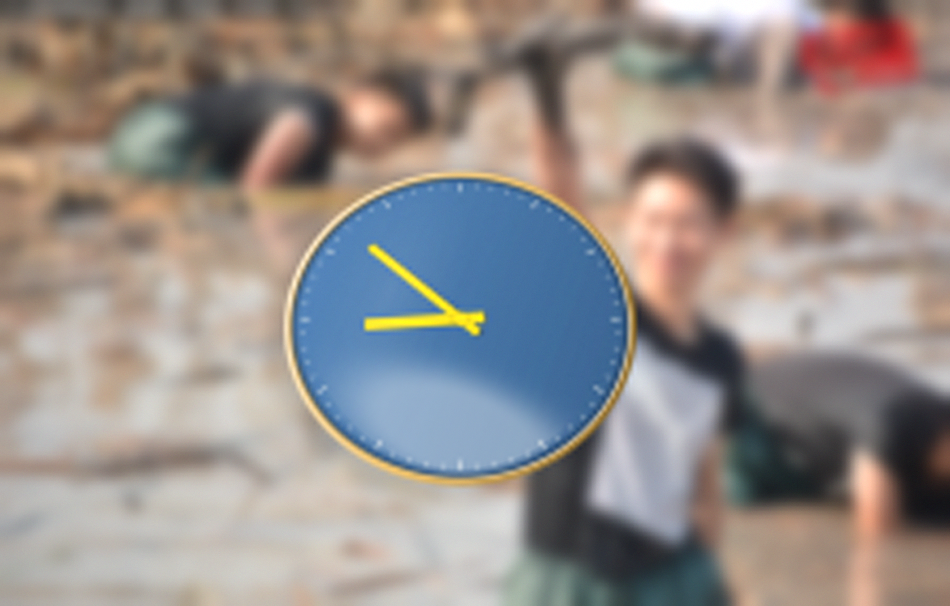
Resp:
8h52
